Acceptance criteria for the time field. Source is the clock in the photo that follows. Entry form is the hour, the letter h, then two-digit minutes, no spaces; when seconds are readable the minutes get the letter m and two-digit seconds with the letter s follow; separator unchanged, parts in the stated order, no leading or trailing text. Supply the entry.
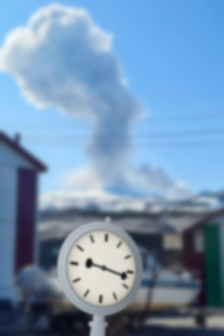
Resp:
9h17
